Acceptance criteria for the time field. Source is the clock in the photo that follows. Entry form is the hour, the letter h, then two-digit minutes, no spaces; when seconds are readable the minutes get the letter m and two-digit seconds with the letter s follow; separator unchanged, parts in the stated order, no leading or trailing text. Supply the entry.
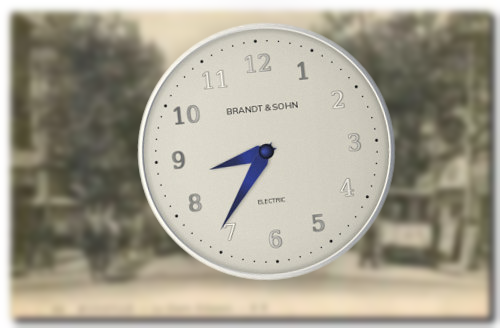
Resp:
8h36
